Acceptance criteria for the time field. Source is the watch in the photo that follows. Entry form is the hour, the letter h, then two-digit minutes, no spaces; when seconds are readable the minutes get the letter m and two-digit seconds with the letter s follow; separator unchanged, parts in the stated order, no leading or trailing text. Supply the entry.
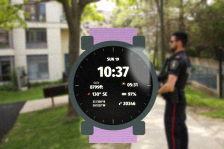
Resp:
10h37
